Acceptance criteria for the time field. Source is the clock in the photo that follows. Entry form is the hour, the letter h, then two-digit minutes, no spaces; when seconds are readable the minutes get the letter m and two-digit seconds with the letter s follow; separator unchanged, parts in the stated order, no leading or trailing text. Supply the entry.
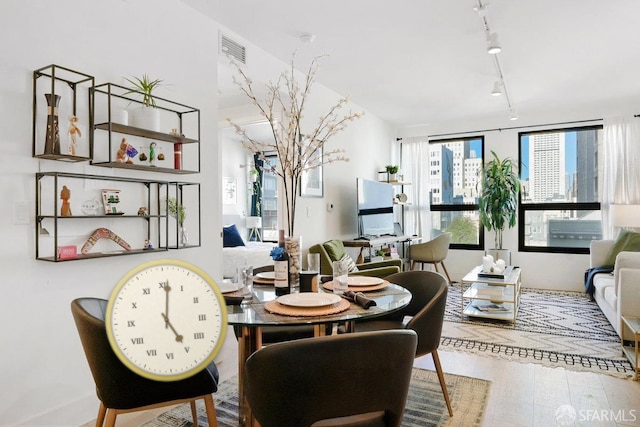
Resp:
5h01
